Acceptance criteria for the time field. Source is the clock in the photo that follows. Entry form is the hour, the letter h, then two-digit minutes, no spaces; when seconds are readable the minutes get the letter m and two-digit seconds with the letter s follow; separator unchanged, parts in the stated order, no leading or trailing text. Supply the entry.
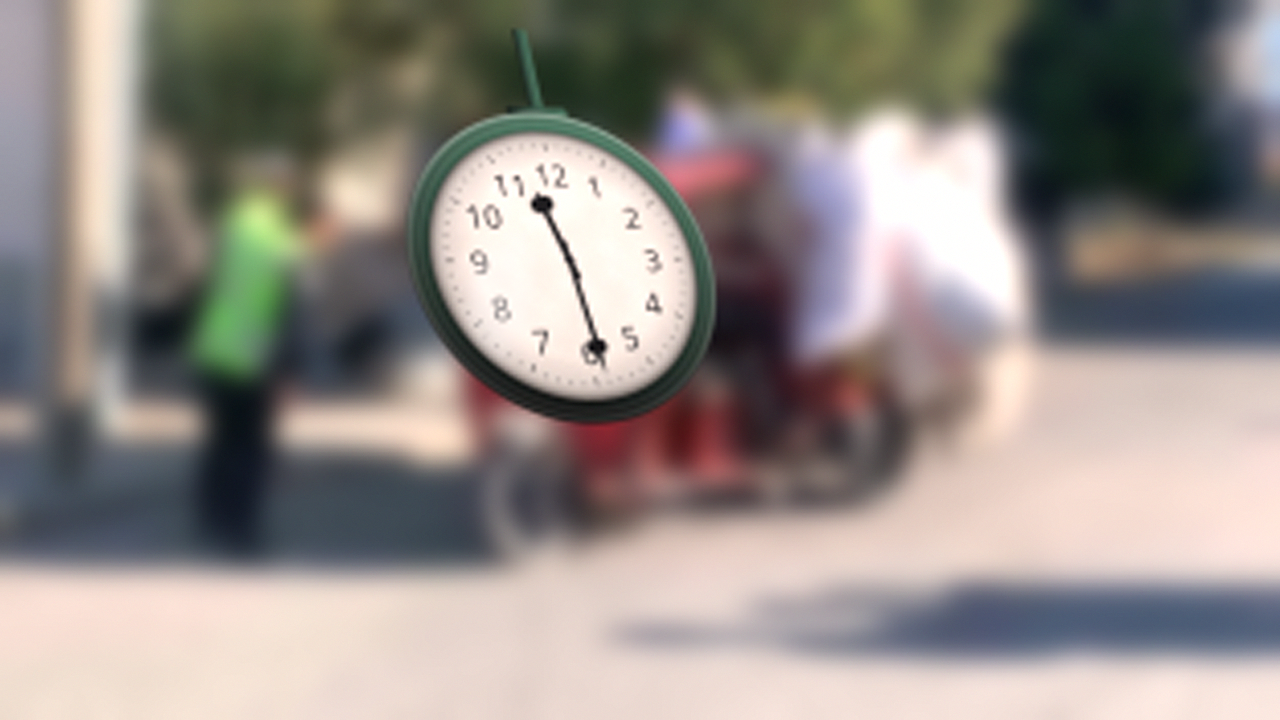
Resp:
11h29
